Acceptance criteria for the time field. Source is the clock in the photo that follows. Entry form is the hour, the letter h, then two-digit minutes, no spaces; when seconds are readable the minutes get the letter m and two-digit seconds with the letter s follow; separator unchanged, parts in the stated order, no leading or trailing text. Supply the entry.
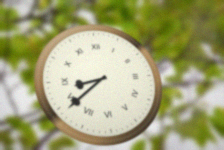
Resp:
8h39
